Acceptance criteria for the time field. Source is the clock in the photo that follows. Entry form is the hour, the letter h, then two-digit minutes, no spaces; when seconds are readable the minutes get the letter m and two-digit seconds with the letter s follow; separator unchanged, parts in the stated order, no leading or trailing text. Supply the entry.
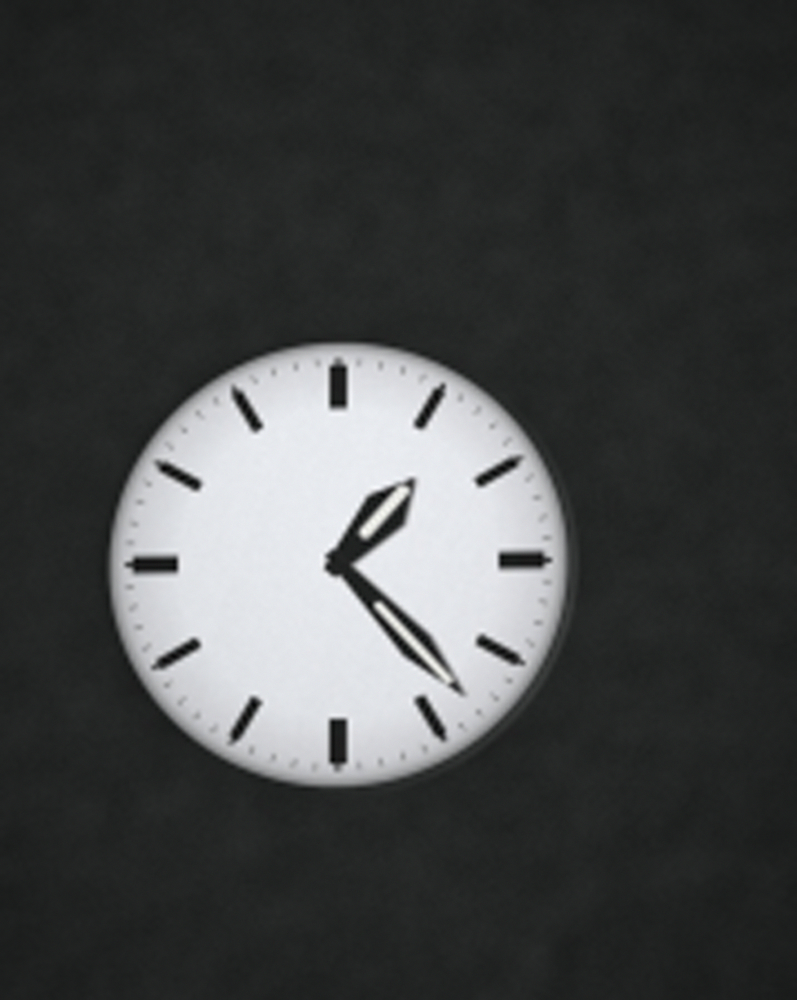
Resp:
1h23
